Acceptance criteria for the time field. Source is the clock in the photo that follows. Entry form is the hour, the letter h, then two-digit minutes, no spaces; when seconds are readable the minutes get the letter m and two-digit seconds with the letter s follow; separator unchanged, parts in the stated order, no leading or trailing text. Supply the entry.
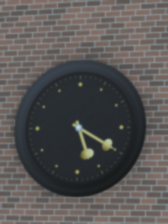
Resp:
5h20
